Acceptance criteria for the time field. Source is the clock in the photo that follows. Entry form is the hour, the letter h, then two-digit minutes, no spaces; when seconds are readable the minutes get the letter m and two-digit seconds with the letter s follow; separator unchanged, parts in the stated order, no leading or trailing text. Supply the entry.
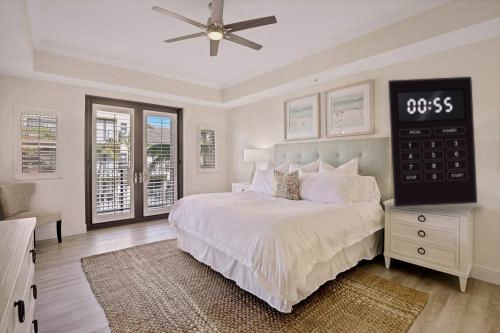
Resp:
0h55
